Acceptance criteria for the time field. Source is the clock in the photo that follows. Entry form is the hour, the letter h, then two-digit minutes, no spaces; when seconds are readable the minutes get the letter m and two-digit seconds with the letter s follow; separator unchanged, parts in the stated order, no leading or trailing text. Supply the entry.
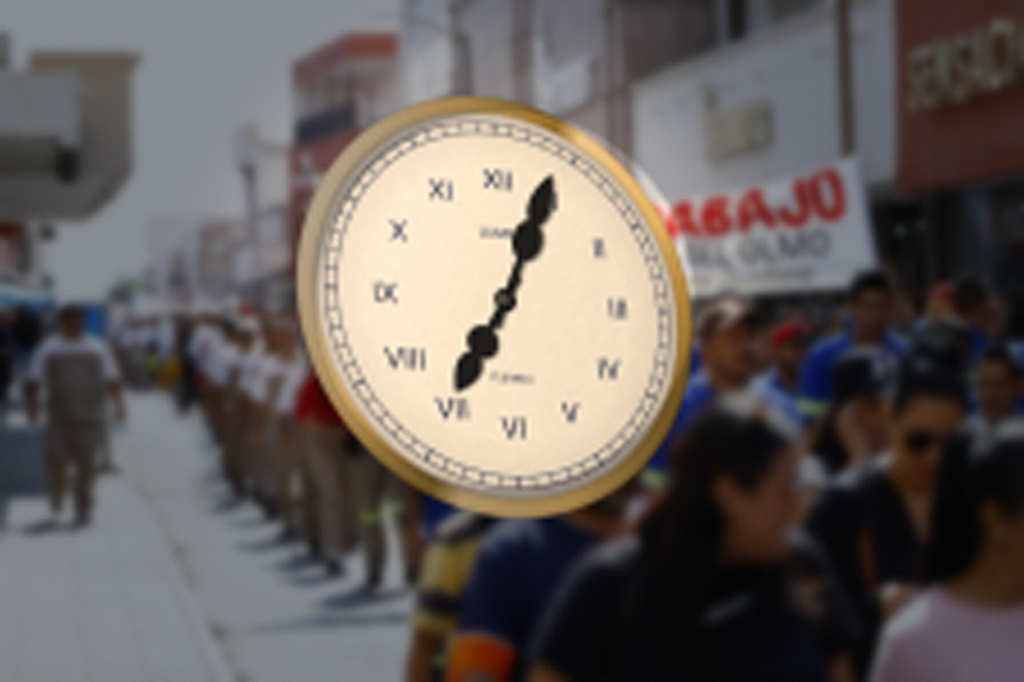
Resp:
7h04
